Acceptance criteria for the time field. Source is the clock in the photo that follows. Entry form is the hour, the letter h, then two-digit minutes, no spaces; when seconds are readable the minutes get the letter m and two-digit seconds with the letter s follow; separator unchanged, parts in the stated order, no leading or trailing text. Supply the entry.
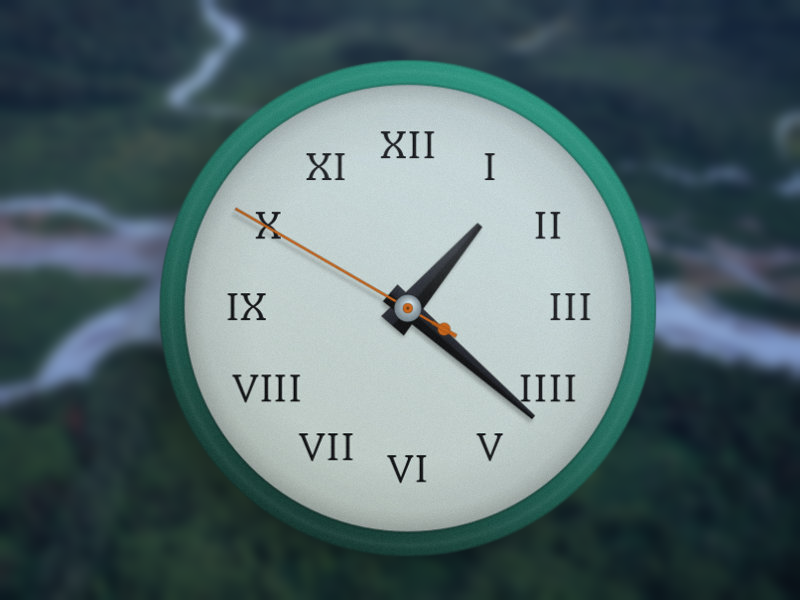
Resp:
1h21m50s
